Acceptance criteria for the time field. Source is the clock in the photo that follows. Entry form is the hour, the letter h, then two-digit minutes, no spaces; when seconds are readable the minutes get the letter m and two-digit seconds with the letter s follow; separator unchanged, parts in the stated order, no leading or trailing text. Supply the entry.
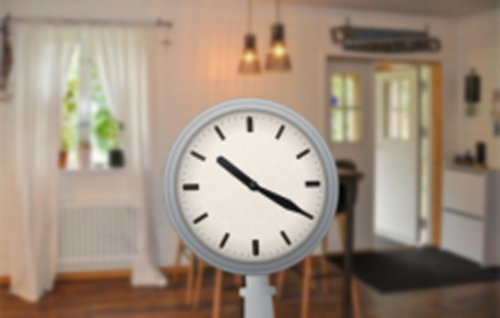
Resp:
10h20
